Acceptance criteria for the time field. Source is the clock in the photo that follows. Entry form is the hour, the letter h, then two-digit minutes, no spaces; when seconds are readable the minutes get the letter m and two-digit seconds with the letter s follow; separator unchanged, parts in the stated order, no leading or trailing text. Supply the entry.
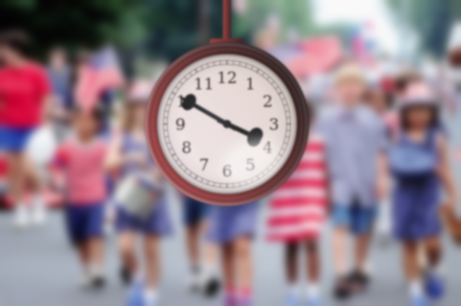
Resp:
3h50
